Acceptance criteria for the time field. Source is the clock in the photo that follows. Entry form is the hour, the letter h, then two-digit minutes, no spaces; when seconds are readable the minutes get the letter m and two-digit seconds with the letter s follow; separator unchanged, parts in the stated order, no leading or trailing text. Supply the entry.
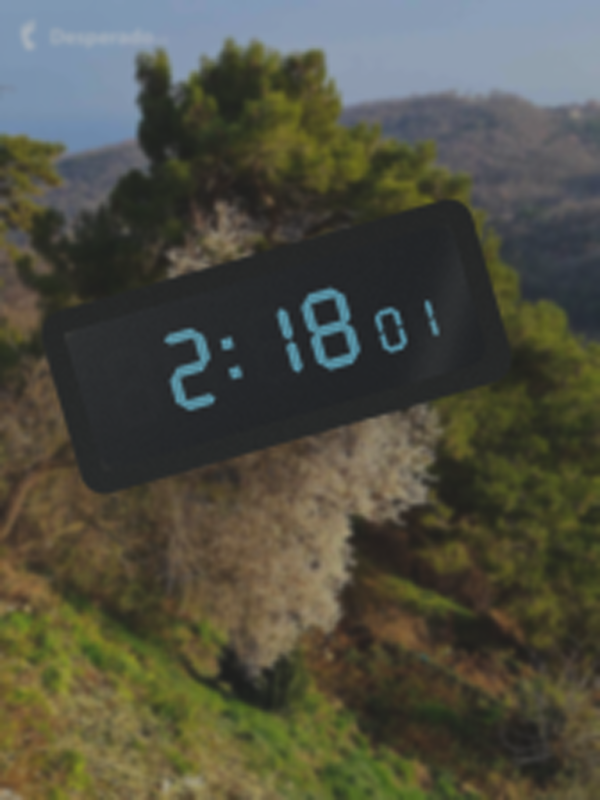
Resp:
2h18m01s
